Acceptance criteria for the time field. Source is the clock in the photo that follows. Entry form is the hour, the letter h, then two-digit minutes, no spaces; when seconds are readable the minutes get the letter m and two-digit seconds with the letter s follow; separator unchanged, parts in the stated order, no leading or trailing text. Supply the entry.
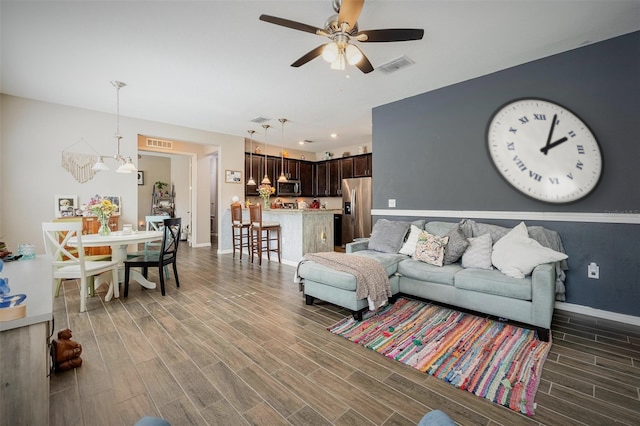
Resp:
2h04
